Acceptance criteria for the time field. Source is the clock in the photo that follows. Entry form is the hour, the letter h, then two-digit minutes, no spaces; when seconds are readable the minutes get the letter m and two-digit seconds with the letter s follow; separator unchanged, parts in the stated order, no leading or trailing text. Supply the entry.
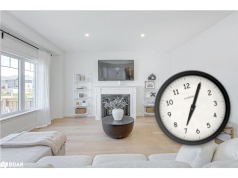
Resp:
7h05
